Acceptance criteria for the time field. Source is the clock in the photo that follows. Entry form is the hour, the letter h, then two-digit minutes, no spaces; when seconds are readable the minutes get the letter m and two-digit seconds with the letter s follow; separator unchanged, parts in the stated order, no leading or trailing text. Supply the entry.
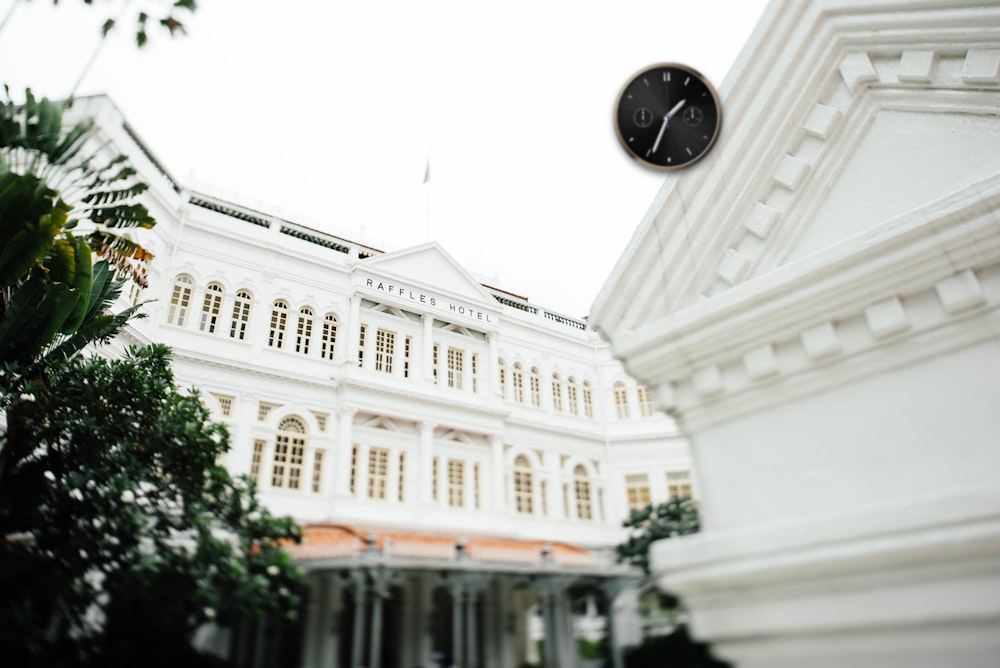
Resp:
1h34
